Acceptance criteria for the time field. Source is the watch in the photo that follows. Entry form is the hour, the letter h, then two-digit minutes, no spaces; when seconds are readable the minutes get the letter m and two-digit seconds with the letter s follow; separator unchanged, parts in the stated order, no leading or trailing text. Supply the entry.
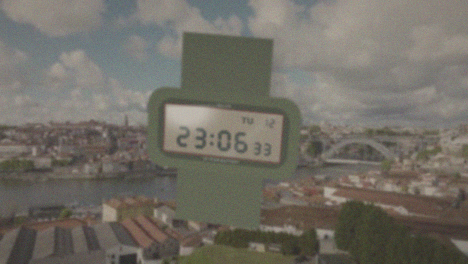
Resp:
23h06m33s
